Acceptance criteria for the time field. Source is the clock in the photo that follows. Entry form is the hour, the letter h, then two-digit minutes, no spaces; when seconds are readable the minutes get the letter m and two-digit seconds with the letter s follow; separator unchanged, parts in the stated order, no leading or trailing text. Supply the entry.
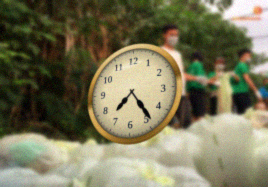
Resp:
7h24
